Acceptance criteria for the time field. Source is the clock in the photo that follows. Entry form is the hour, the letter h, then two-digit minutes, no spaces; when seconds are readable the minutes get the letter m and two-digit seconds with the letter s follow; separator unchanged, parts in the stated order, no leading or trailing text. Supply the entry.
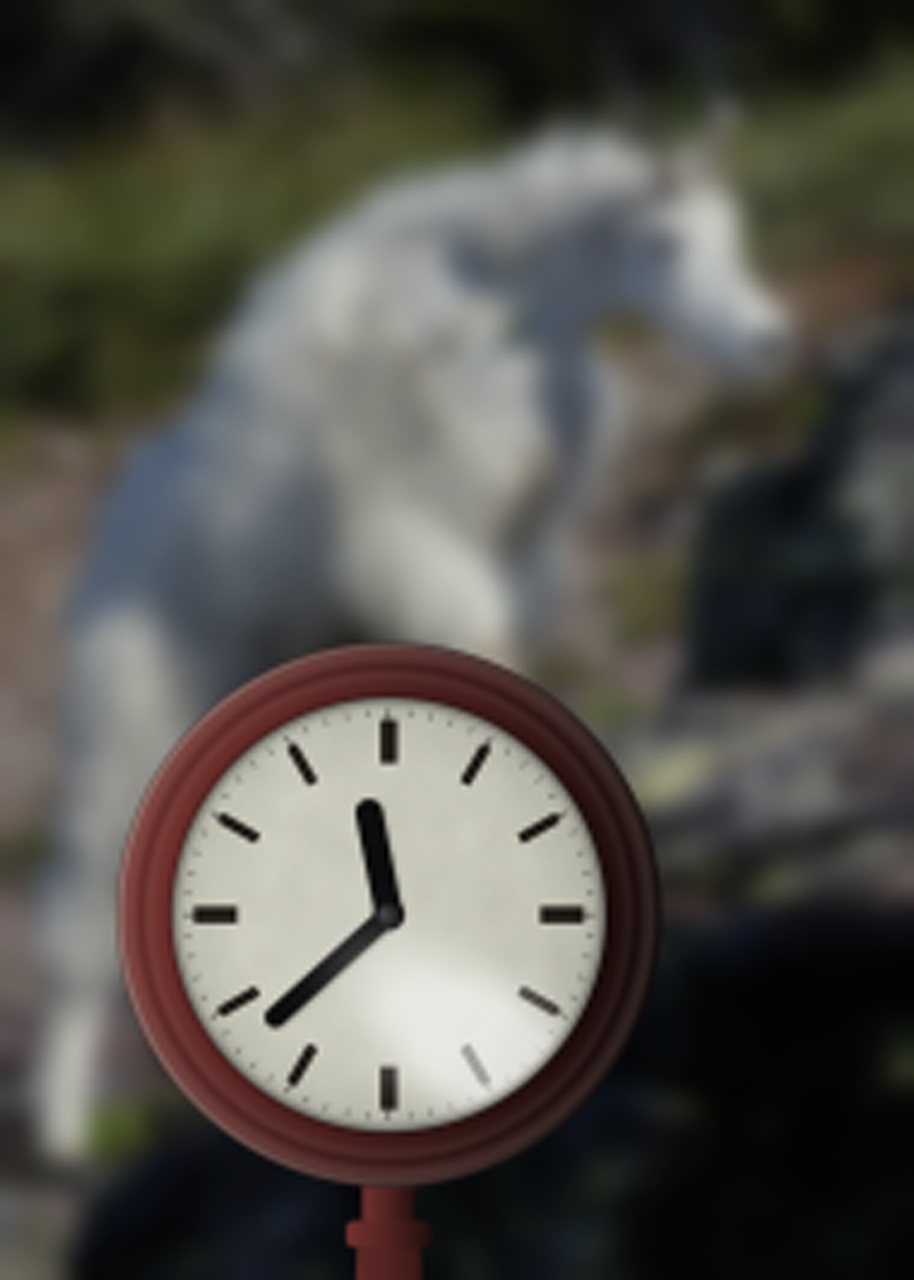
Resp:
11h38
